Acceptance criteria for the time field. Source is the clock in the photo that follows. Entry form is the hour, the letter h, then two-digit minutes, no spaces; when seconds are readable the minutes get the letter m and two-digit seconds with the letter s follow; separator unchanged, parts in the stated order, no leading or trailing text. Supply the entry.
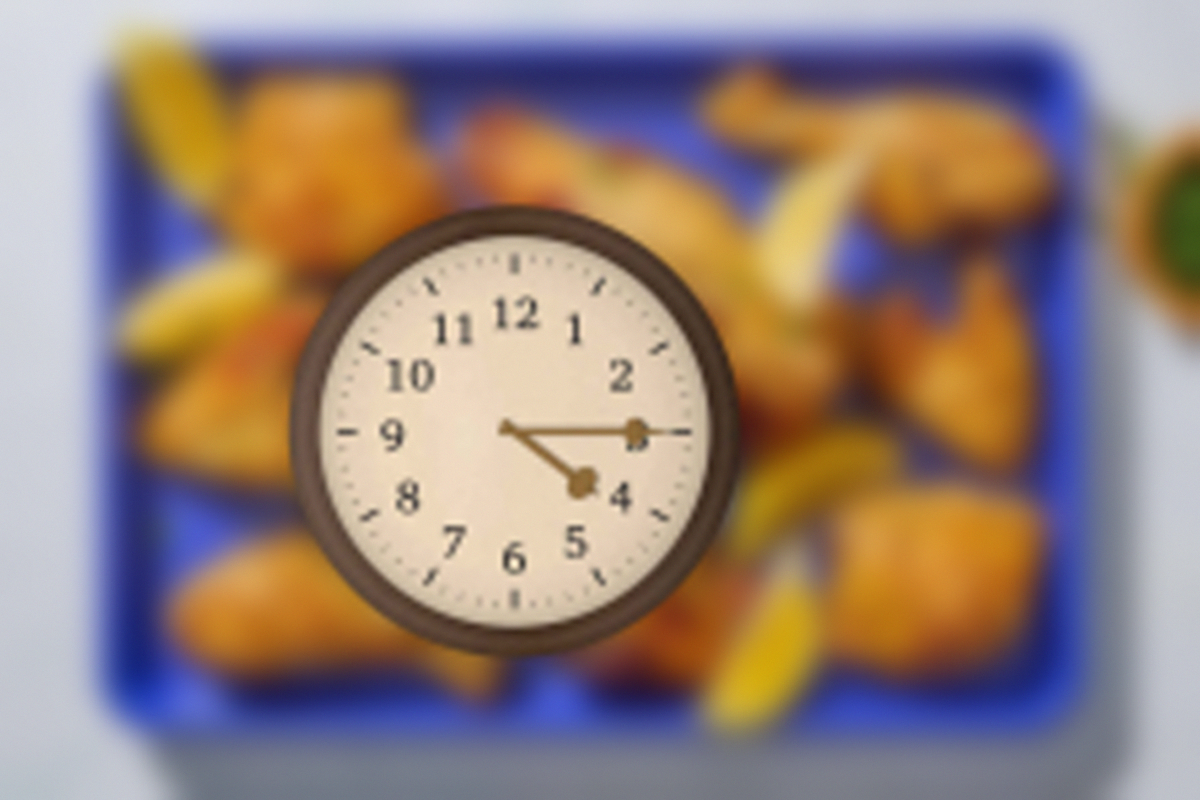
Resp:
4h15
